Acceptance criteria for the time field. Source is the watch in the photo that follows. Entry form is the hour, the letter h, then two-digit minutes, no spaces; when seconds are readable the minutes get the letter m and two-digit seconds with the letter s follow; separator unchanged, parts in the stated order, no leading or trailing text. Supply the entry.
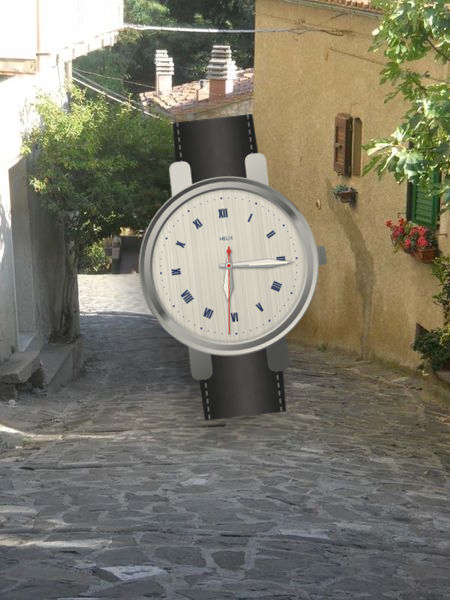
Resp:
6h15m31s
